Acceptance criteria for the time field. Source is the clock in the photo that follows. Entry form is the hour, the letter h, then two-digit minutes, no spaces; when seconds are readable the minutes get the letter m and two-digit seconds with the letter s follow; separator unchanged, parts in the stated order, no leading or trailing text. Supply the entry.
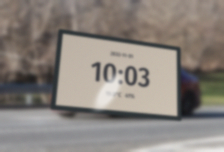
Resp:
10h03
